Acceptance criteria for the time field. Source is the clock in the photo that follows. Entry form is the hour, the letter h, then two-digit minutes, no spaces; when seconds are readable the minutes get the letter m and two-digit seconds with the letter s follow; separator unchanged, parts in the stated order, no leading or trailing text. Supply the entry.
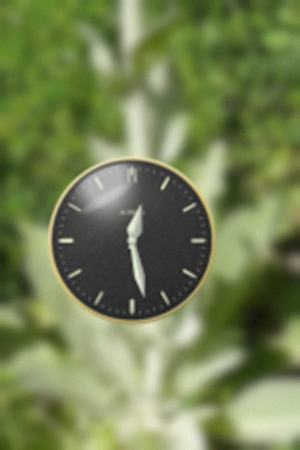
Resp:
12h28
